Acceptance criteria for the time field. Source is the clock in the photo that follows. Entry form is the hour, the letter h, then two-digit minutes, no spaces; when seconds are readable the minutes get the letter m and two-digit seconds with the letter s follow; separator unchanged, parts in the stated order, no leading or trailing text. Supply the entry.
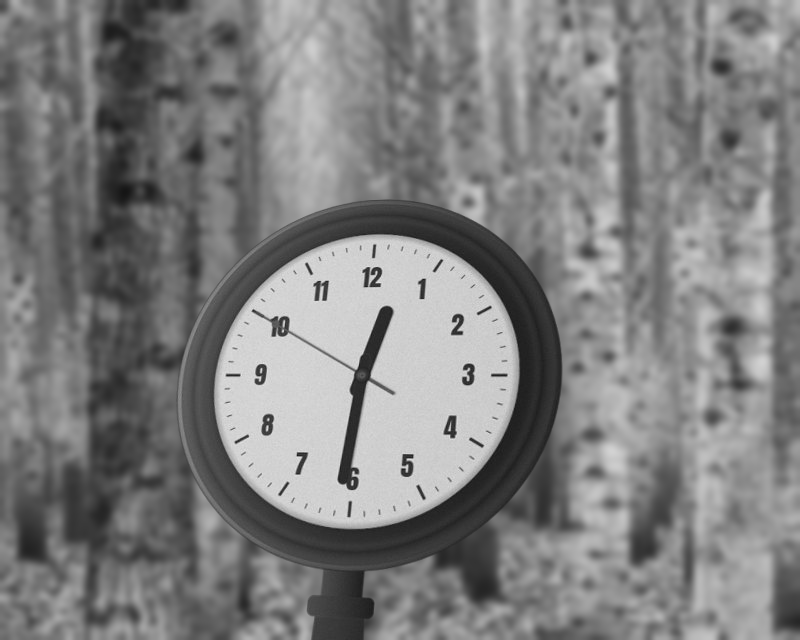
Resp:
12h30m50s
